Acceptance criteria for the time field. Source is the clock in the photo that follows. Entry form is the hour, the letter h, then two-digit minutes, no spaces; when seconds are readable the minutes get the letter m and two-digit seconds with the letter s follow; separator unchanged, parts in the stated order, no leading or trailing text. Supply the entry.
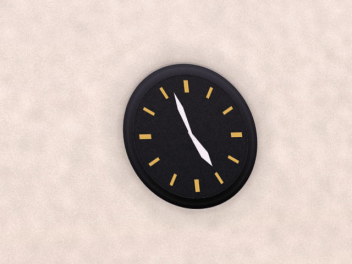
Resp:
4h57
